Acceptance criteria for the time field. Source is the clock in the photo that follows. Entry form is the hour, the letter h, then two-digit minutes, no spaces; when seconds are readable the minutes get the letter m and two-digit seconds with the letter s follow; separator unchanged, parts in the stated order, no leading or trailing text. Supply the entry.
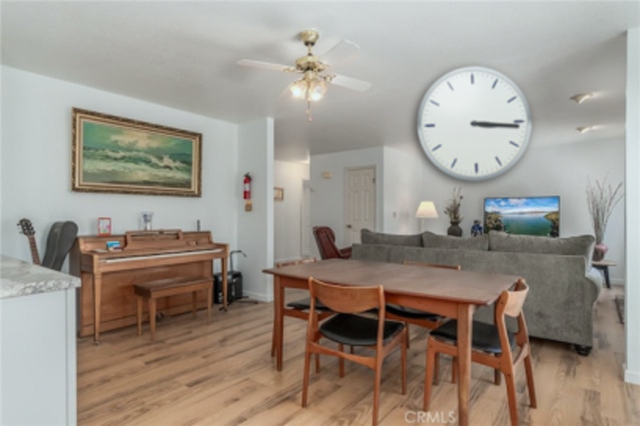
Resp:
3h16
